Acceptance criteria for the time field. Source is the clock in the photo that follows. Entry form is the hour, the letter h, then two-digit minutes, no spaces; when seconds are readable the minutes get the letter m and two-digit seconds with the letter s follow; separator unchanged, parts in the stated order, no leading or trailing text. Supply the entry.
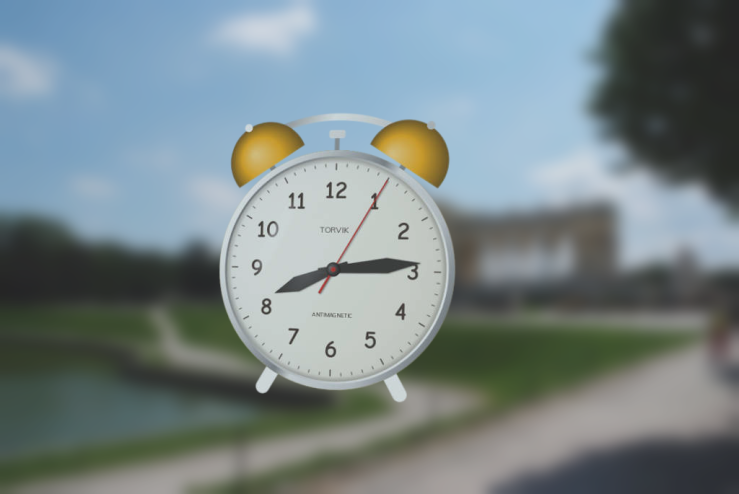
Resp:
8h14m05s
